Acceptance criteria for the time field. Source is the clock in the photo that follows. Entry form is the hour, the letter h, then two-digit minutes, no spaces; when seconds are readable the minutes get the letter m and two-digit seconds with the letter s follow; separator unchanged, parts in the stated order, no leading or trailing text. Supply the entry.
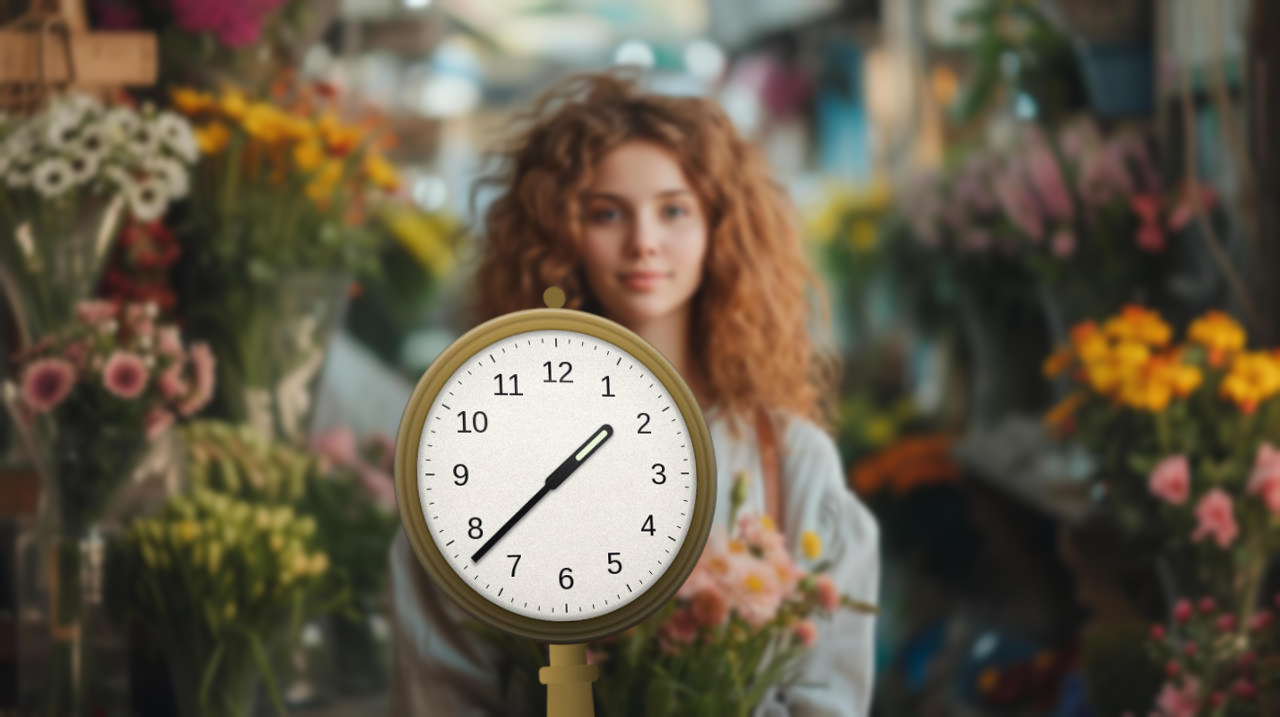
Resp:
1h38
